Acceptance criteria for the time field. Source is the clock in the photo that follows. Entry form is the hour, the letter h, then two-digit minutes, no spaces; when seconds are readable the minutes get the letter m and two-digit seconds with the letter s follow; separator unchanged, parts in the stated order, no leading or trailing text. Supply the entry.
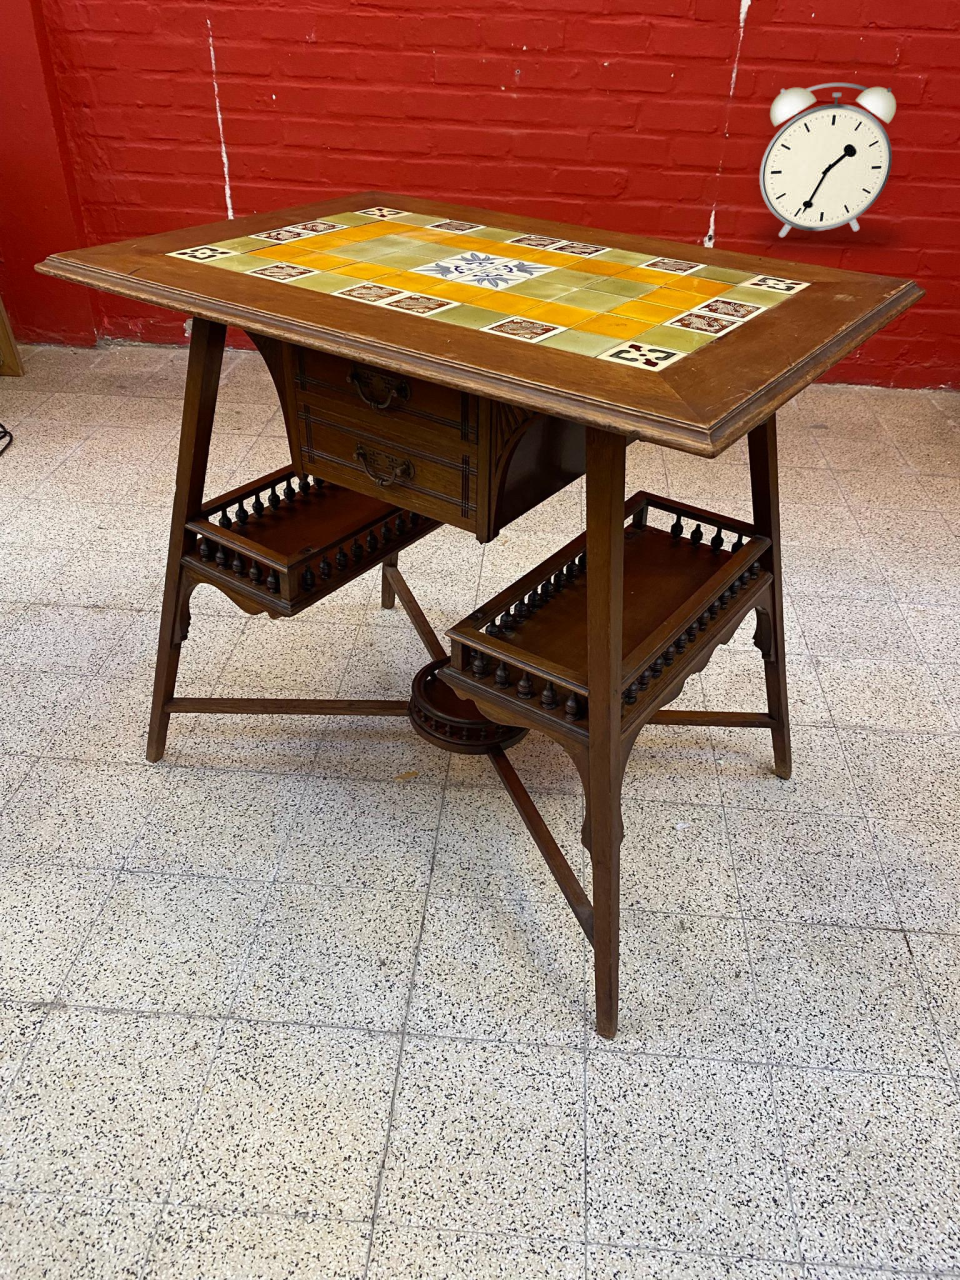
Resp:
1h34
